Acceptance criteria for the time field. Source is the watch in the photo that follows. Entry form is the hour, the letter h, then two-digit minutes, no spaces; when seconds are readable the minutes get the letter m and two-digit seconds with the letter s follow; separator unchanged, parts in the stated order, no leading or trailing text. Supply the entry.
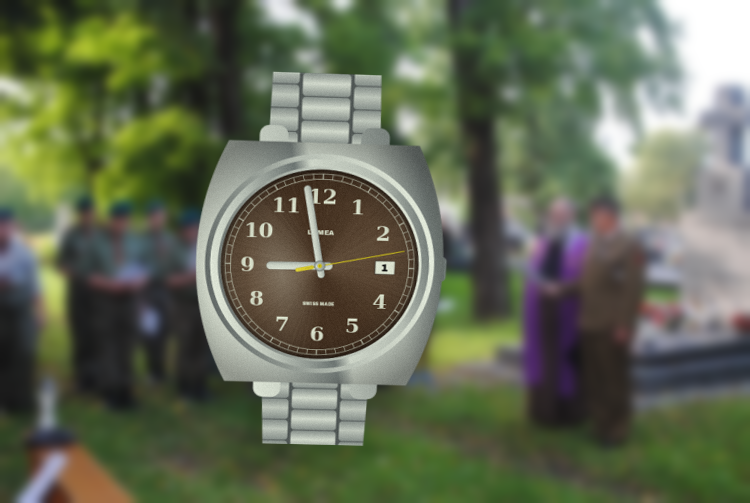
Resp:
8h58m13s
